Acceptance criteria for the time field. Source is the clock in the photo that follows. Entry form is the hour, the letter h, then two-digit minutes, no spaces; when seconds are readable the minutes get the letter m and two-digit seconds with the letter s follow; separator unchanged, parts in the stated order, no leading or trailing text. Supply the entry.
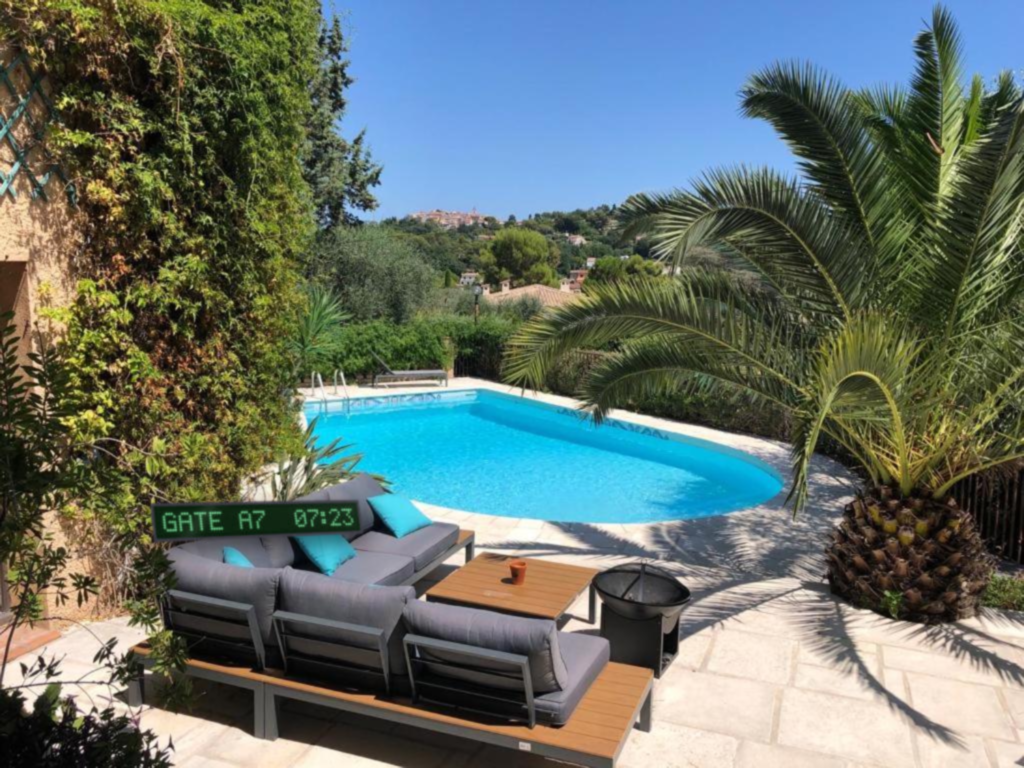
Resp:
7h23
